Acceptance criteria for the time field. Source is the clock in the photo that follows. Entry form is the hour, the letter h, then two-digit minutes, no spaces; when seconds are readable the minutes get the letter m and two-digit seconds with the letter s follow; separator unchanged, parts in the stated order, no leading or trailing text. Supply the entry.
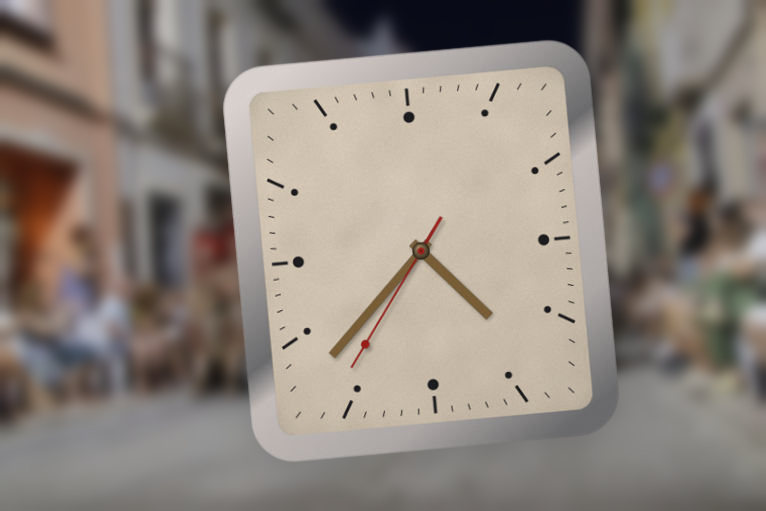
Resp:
4h37m36s
